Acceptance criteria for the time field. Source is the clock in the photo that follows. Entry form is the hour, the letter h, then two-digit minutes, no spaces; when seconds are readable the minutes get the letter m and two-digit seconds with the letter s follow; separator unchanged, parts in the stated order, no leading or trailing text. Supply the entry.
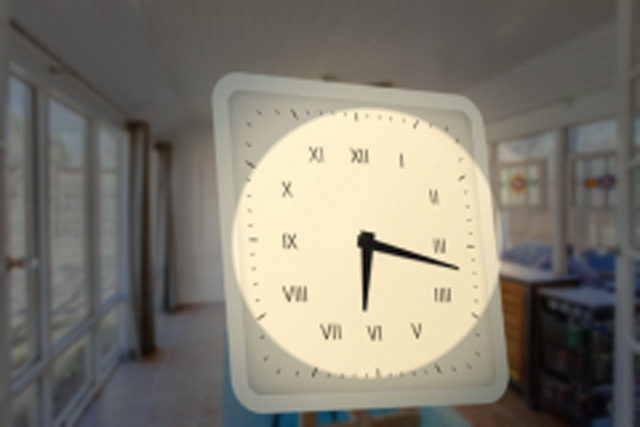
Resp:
6h17
